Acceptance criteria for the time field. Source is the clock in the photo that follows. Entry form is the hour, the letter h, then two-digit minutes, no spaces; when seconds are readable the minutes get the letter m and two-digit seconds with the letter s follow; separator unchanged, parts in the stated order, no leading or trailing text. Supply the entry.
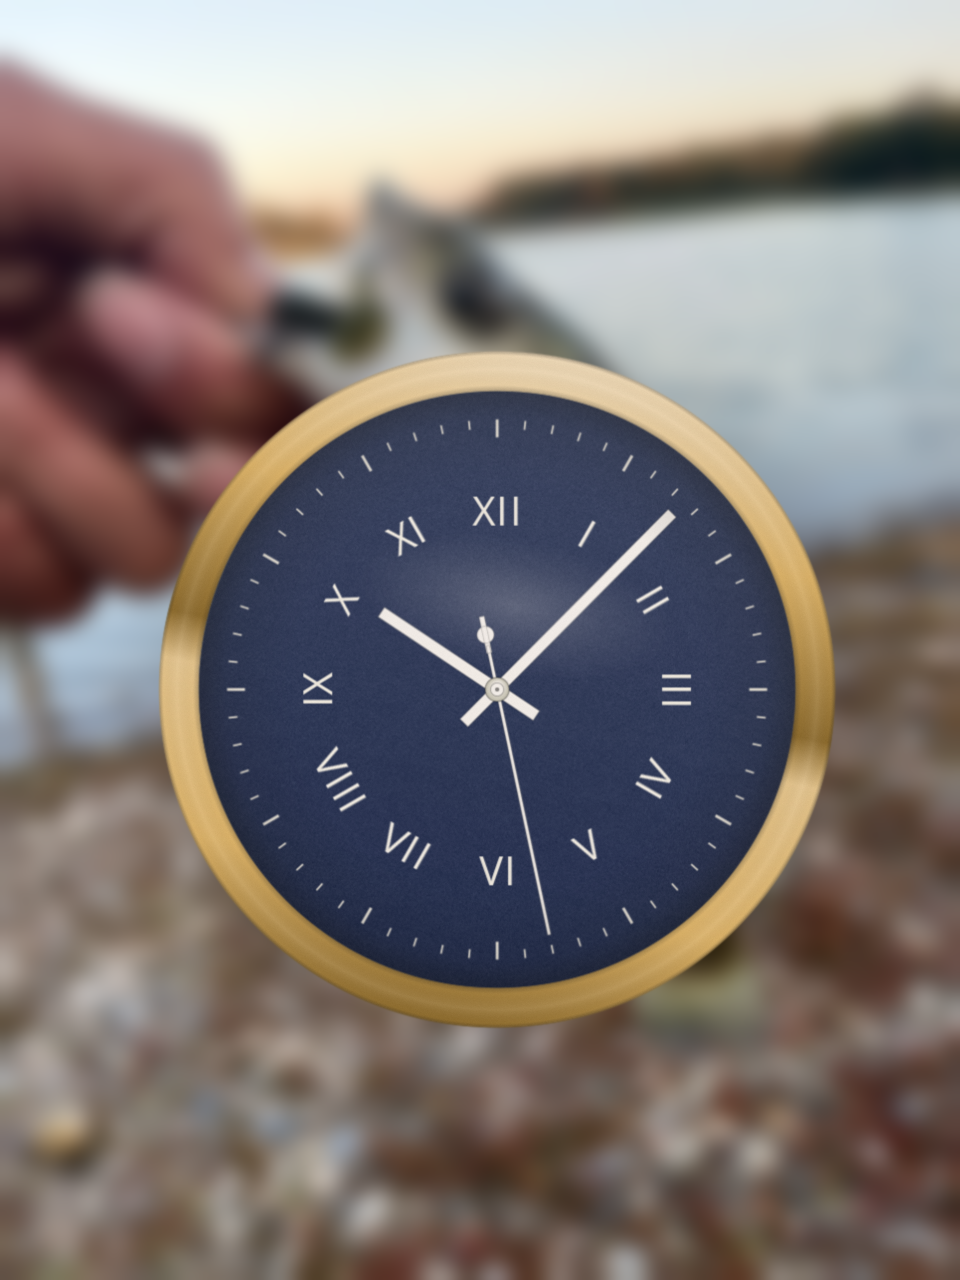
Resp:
10h07m28s
